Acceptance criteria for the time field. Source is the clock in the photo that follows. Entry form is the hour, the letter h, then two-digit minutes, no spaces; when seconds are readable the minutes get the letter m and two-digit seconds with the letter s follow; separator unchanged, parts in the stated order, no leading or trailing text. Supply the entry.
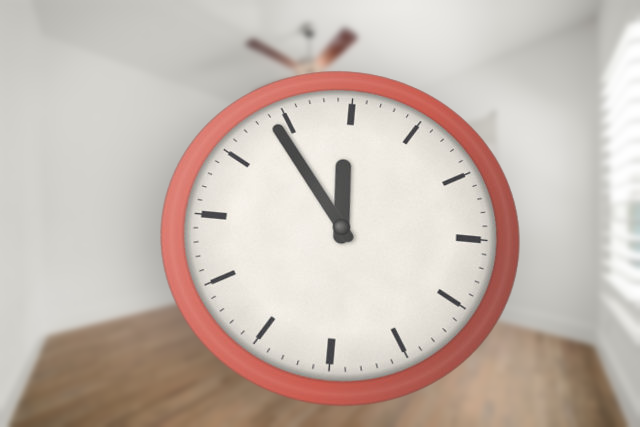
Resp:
11h54
